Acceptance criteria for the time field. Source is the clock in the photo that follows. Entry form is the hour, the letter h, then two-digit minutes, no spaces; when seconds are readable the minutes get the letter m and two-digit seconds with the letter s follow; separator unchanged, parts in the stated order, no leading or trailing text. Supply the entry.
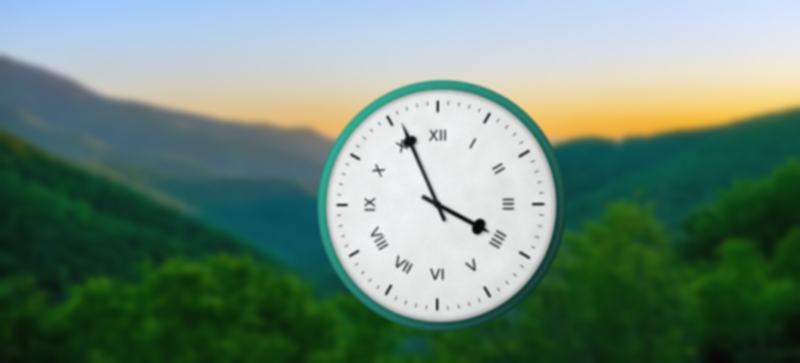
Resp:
3h56
